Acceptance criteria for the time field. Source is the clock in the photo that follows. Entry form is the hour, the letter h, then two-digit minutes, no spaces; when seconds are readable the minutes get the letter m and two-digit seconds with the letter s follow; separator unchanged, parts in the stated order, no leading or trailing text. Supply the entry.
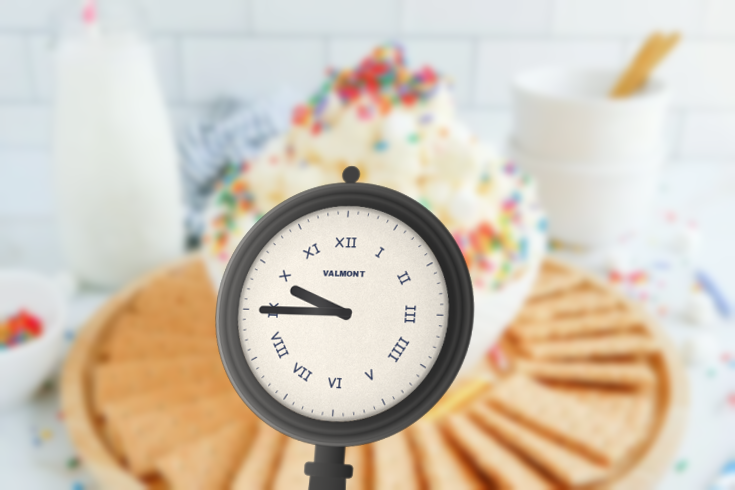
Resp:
9h45
